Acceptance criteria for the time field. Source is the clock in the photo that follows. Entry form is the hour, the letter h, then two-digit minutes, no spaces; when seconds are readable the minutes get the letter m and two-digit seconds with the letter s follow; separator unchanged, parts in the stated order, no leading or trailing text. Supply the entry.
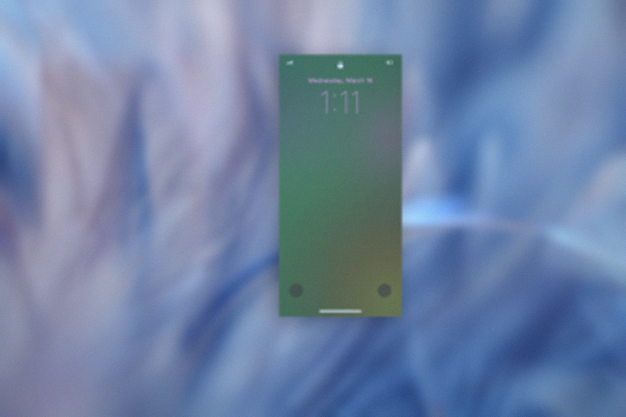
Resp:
1h11
